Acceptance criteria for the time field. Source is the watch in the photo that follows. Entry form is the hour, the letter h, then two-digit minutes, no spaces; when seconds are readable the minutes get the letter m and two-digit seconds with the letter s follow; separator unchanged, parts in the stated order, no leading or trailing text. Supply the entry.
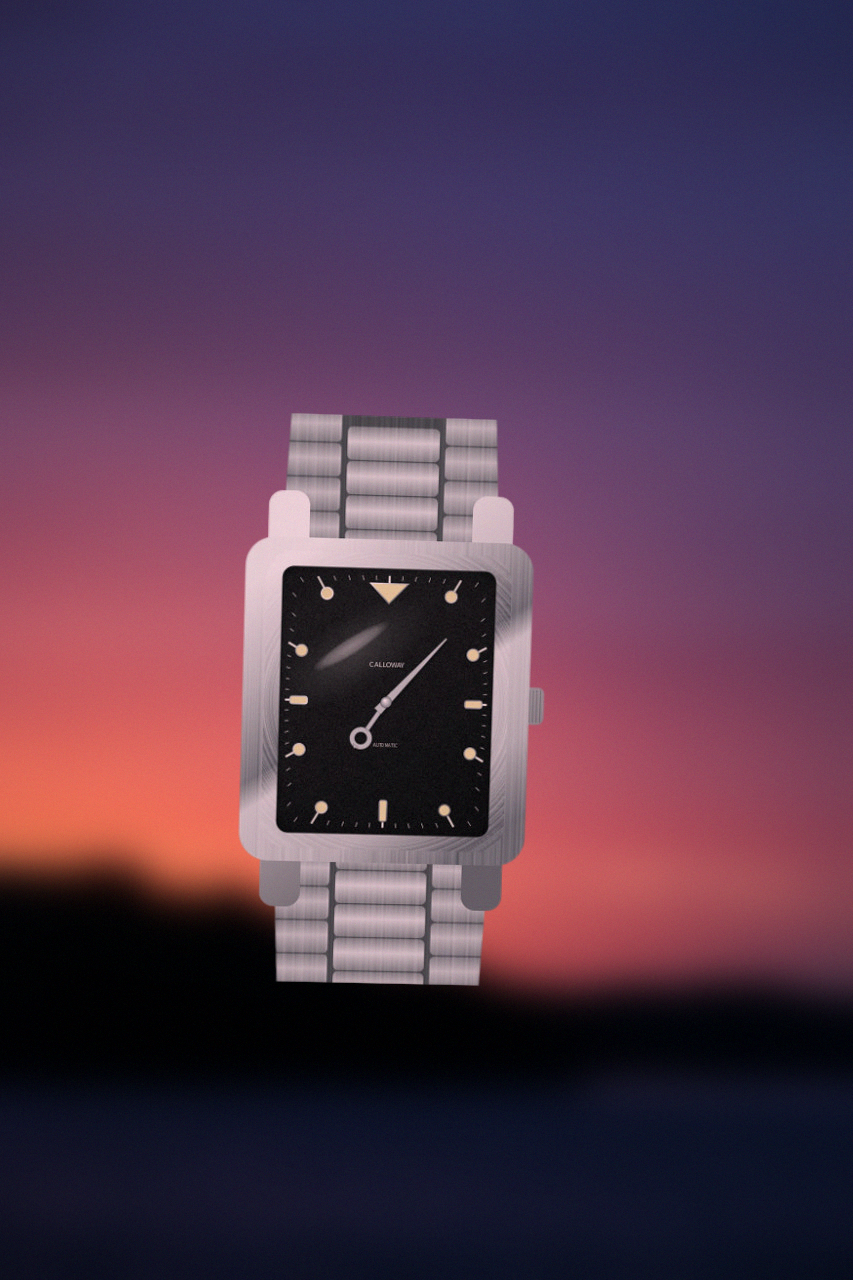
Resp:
7h07
